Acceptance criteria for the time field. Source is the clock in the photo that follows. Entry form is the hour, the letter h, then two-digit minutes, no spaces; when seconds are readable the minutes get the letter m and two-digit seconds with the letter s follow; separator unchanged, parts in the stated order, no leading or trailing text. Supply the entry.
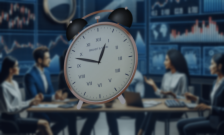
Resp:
12h48
